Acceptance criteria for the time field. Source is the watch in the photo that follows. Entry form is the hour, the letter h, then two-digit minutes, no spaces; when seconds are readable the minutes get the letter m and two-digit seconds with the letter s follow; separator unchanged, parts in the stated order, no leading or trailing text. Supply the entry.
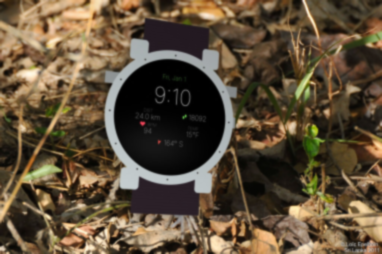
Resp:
9h10
